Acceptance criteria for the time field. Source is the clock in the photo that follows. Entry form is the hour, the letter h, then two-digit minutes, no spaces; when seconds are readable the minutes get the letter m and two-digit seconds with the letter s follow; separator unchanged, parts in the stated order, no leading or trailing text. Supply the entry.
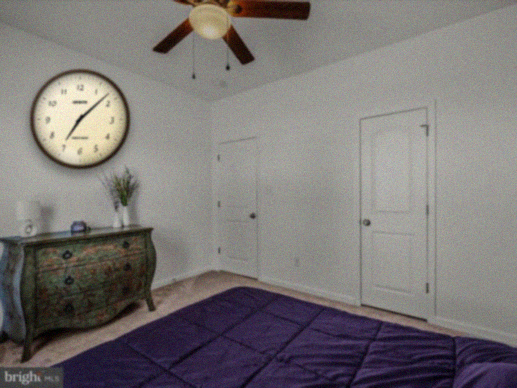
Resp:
7h08
